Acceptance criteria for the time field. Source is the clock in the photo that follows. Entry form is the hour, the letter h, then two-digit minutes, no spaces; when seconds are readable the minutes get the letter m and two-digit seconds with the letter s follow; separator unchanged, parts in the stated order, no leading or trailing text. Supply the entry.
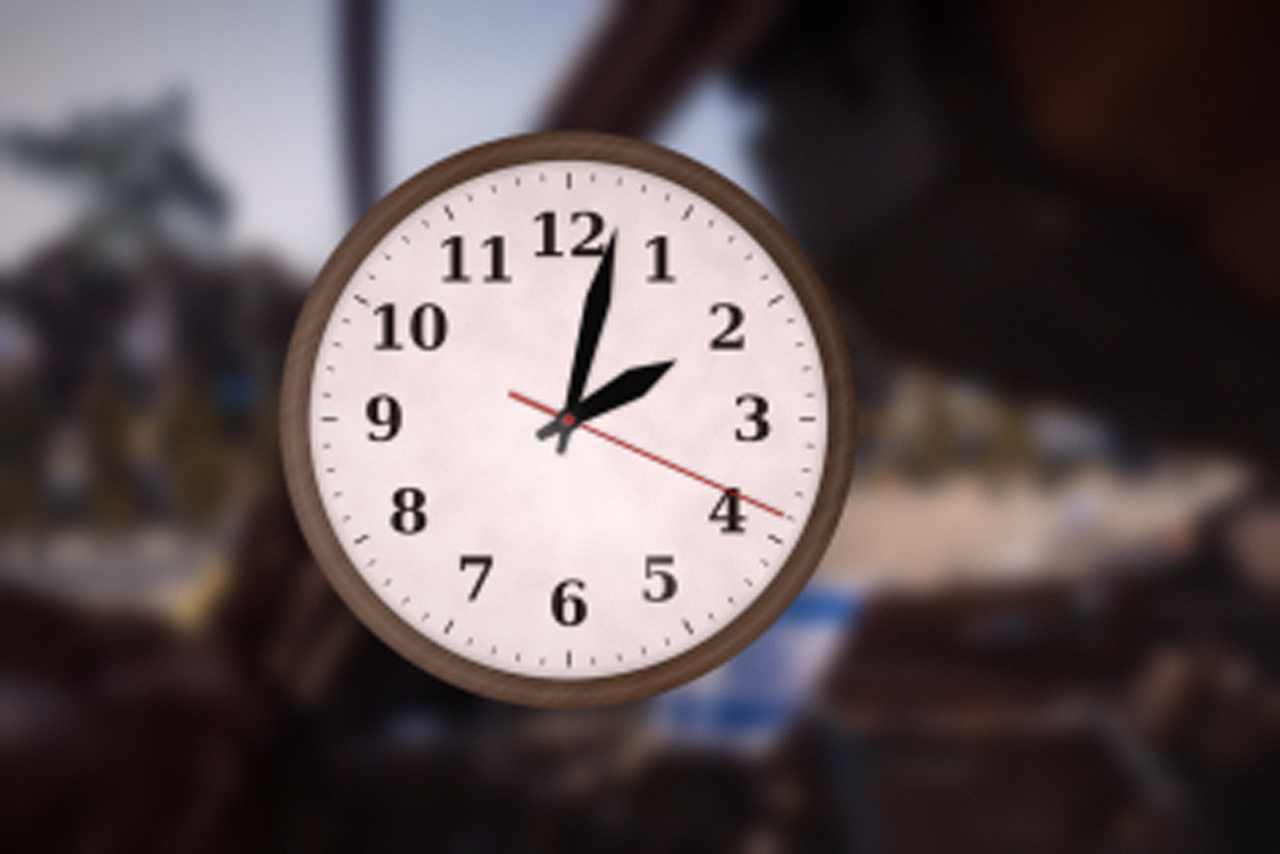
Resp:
2h02m19s
